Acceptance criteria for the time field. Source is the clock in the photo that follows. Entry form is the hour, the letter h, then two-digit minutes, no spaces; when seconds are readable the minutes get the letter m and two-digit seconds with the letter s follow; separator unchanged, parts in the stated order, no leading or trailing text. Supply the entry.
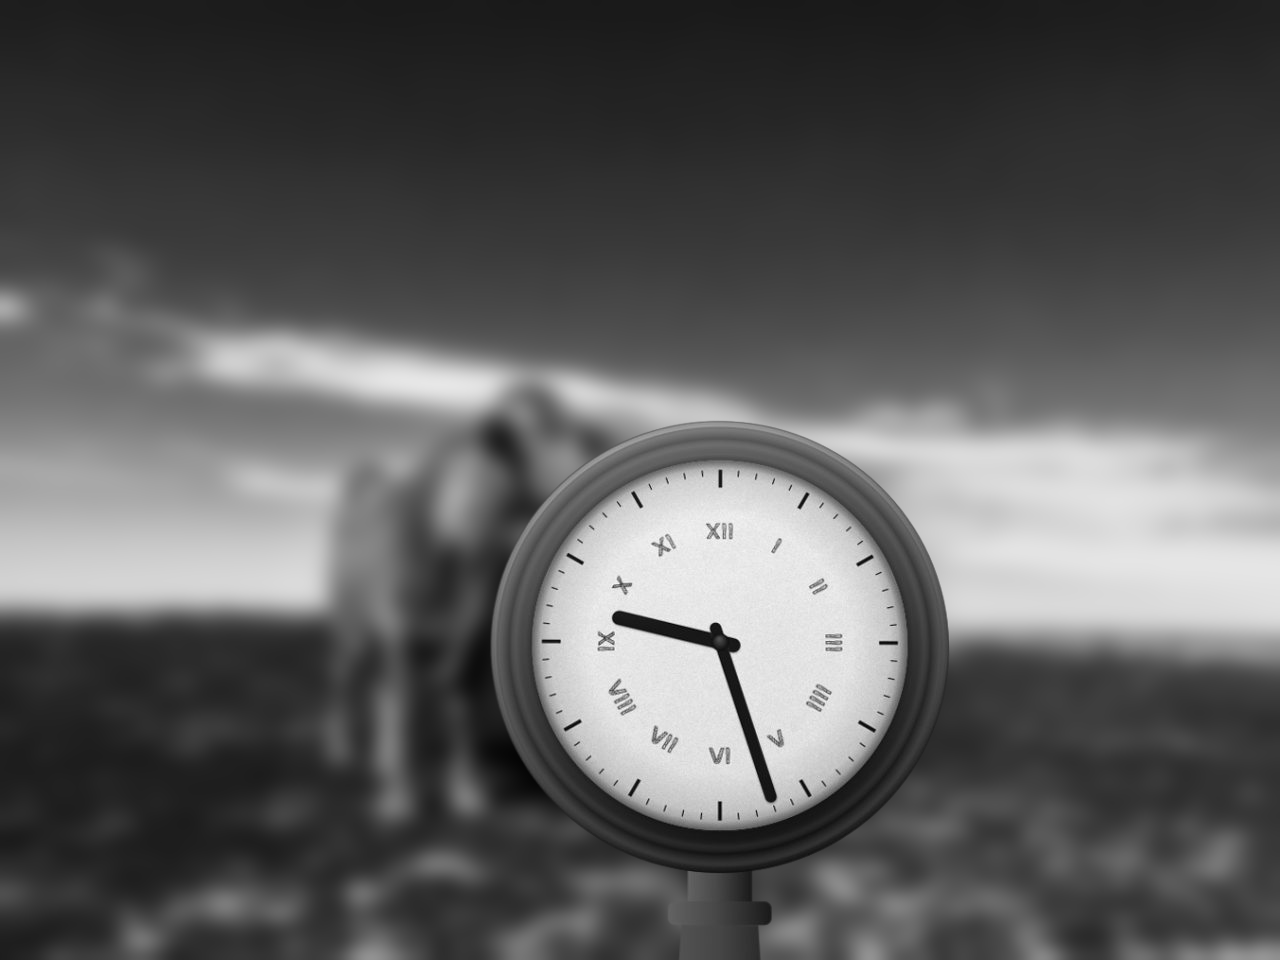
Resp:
9h27
